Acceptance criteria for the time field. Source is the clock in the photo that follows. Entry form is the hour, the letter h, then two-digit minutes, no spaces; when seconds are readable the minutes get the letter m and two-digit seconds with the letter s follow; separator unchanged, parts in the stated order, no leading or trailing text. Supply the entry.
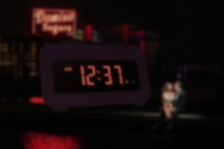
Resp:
12h37
